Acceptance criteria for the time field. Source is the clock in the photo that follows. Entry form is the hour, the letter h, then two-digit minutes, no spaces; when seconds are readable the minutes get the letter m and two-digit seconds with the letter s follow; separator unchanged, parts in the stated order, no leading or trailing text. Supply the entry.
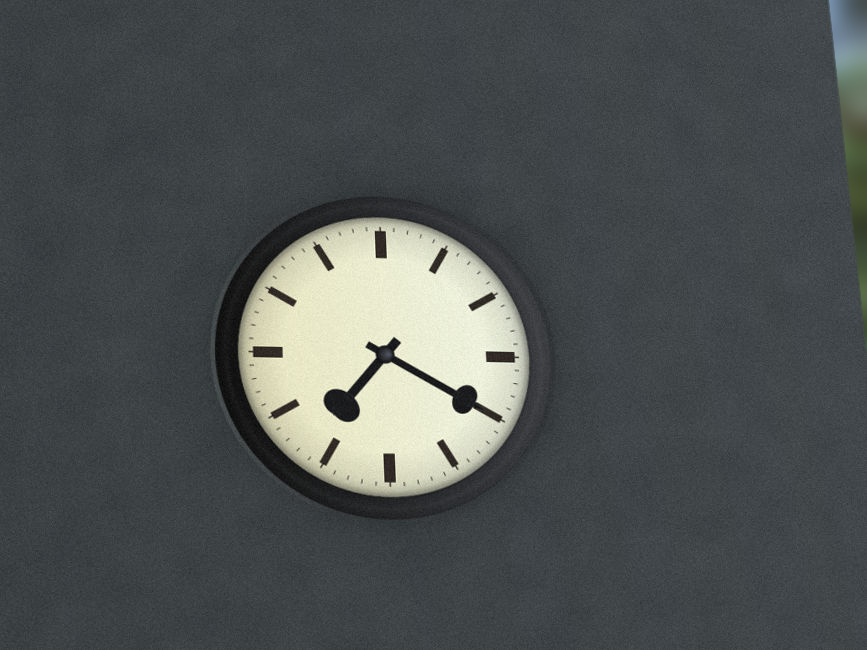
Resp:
7h20
